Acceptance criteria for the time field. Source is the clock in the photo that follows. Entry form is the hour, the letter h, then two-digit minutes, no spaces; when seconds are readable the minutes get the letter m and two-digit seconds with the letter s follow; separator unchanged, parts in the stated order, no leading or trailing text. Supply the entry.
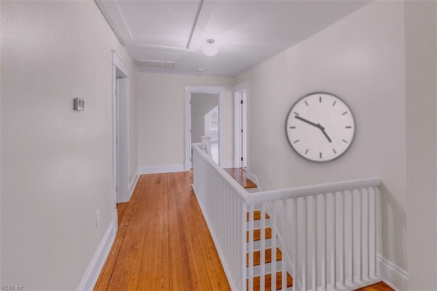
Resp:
4h49
